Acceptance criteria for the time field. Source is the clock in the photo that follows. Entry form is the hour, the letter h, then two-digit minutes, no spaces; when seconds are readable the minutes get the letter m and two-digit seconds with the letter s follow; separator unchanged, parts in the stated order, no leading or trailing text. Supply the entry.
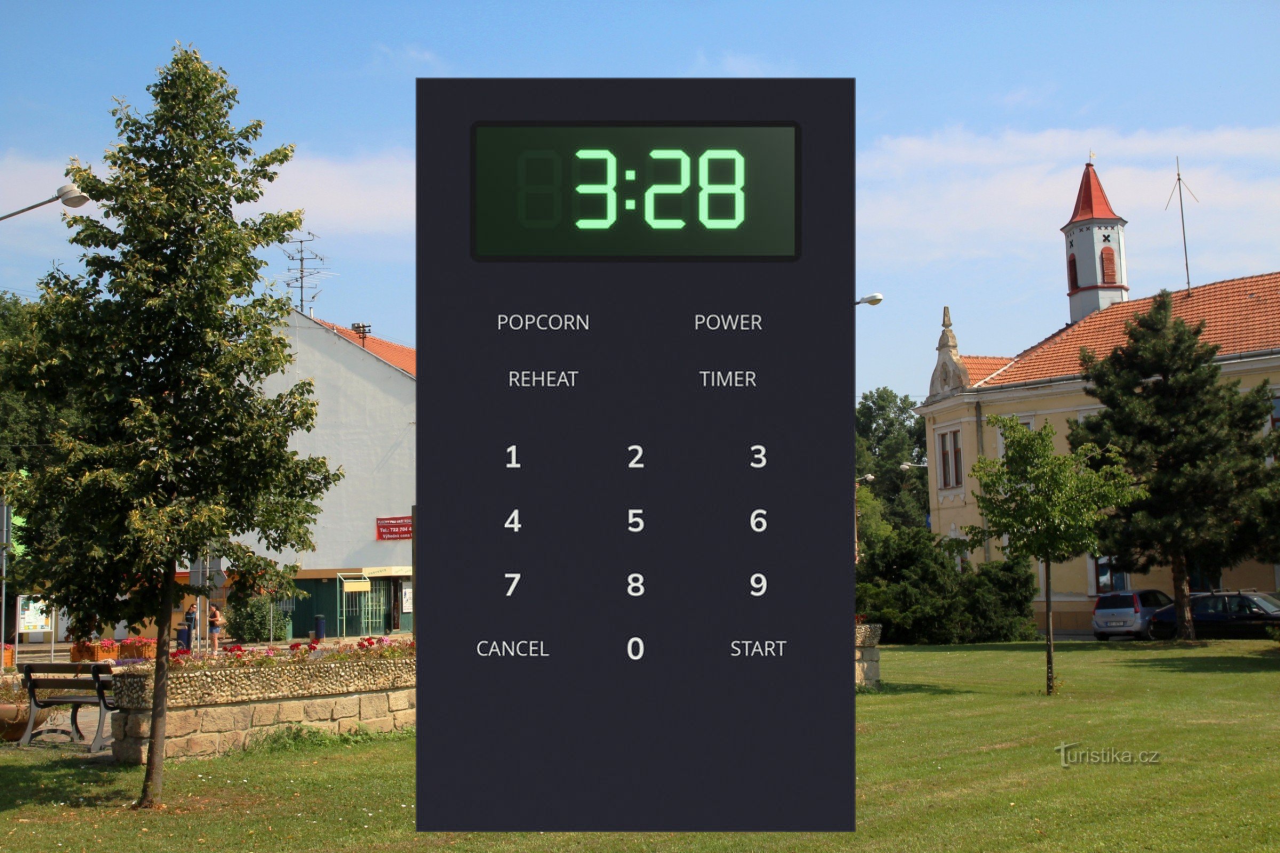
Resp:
3h28
